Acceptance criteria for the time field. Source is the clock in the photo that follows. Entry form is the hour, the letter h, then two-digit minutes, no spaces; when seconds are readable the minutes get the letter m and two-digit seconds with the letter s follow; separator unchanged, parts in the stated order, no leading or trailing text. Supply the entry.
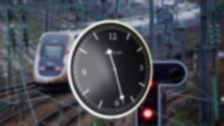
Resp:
11h28
